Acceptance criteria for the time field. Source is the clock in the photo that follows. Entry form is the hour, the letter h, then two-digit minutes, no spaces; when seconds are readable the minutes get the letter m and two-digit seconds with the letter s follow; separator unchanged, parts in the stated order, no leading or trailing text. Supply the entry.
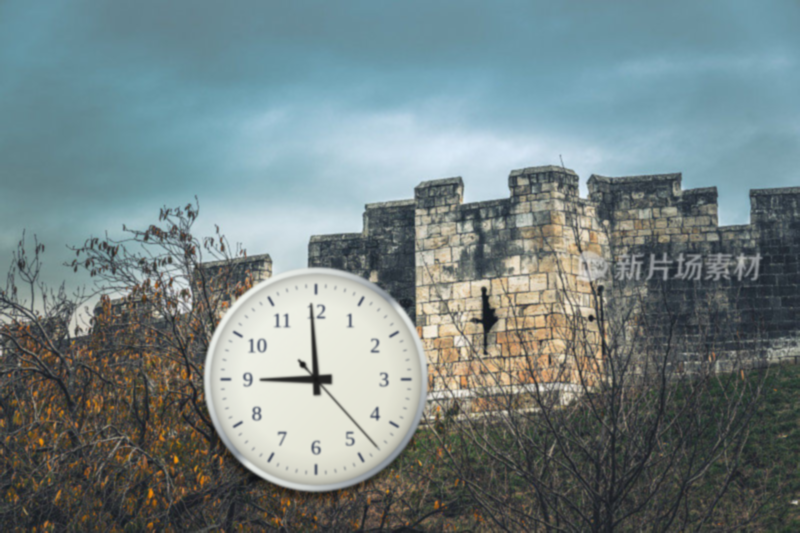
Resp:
8h59m23s
